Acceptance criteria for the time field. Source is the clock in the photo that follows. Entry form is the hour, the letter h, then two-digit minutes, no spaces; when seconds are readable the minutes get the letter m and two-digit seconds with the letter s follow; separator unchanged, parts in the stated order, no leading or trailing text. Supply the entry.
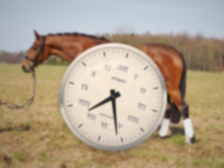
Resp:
7h26
